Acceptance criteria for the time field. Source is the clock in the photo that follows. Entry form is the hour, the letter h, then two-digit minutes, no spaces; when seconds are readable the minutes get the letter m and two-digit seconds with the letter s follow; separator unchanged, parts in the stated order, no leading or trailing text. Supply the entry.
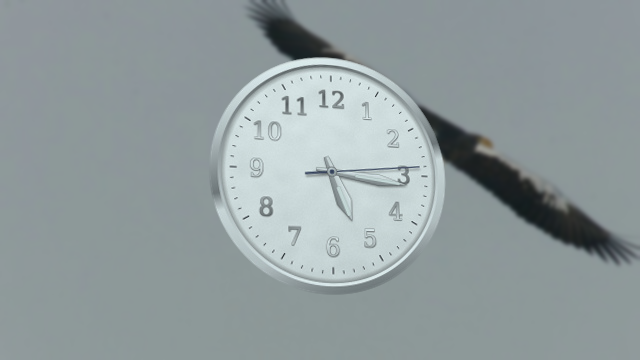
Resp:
5h16m14s
